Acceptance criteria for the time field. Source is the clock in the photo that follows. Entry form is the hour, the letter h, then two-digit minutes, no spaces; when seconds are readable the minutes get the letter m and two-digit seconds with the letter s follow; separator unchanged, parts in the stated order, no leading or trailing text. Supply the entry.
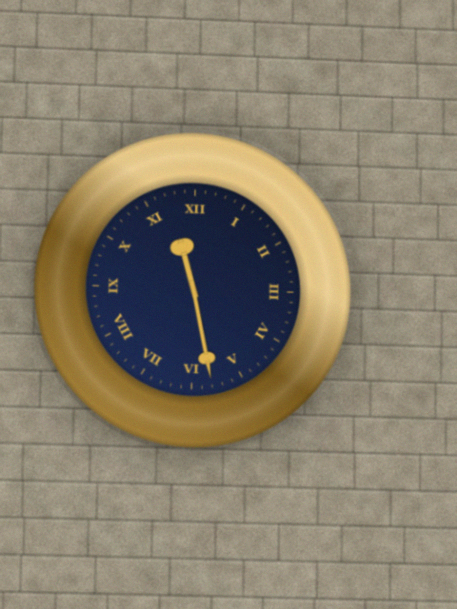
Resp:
11h28
